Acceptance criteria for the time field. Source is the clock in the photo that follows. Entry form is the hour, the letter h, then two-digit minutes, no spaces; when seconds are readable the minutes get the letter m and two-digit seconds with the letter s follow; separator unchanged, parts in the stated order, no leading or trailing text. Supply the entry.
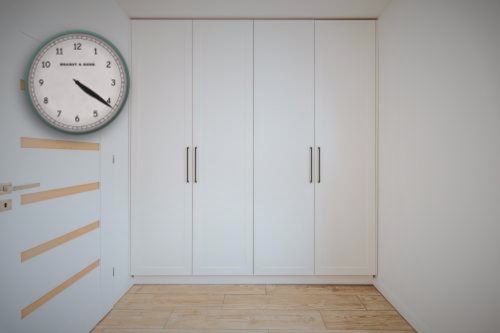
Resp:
4h21
